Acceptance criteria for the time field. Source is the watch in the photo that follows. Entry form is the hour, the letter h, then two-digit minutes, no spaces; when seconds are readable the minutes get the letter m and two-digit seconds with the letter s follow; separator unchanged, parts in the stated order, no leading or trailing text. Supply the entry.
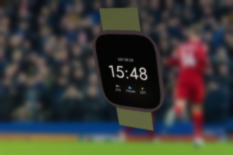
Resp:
15h48
